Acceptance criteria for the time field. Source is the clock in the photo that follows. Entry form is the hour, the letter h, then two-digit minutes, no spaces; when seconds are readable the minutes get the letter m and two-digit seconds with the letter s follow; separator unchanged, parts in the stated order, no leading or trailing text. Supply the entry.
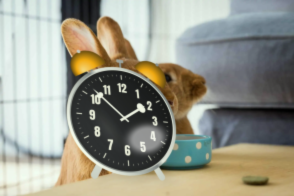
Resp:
1h52
